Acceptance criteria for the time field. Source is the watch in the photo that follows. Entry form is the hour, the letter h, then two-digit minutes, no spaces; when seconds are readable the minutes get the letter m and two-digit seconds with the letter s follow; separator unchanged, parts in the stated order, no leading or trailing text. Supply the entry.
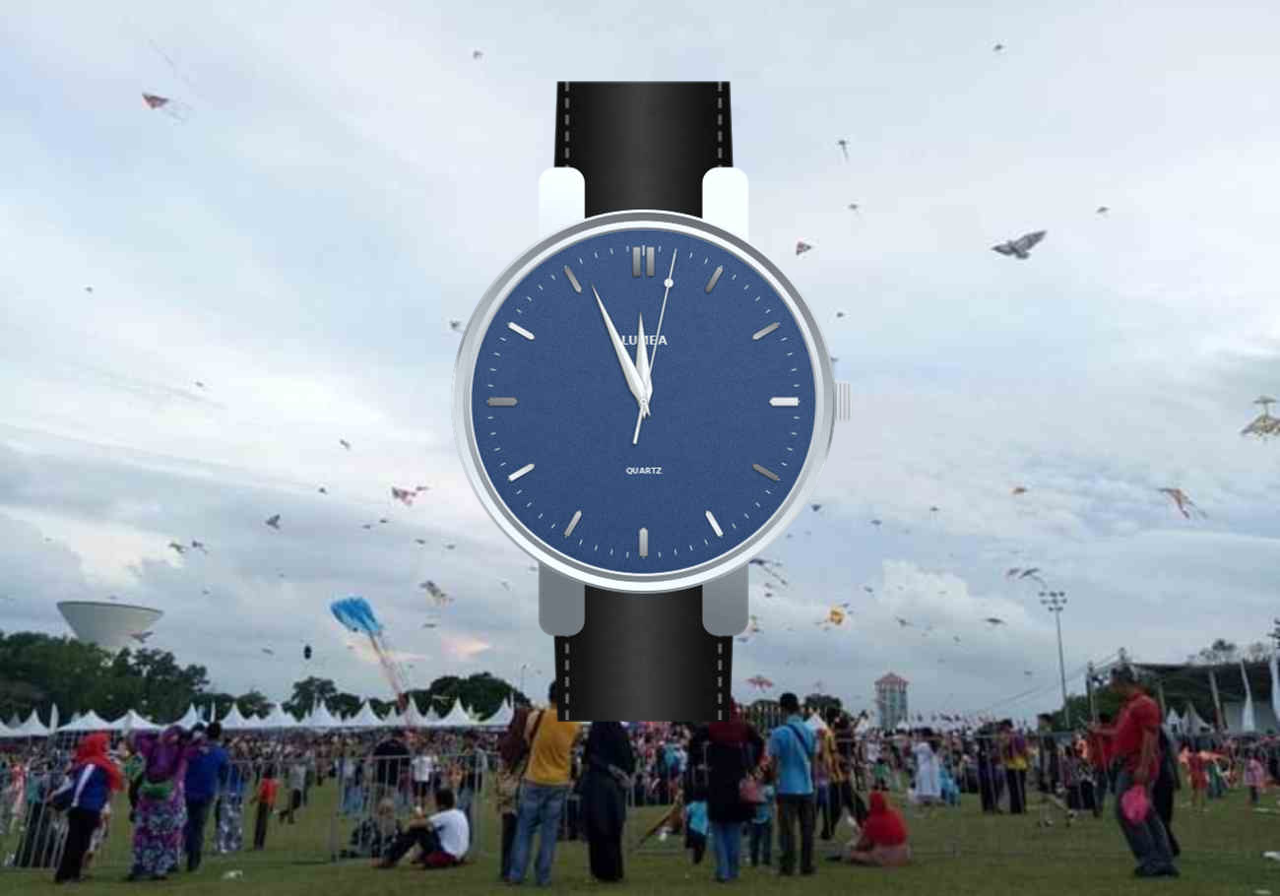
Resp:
11h56m02s
